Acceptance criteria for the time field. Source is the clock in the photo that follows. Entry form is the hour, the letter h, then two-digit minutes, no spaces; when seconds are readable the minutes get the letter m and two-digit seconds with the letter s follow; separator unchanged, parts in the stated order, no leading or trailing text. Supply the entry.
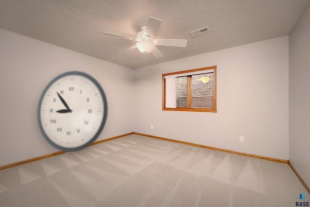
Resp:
8h53
